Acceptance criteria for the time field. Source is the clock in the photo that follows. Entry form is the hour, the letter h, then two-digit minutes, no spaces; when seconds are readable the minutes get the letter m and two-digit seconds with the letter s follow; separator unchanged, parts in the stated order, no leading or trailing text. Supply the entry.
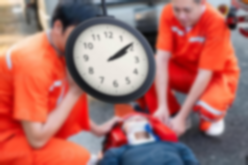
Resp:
2h09
